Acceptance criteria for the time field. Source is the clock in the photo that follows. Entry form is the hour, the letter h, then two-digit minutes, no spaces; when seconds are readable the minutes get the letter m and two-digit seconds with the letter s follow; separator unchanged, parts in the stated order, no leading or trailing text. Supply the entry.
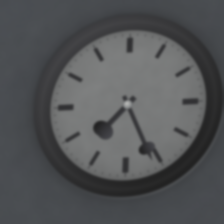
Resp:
7h26
